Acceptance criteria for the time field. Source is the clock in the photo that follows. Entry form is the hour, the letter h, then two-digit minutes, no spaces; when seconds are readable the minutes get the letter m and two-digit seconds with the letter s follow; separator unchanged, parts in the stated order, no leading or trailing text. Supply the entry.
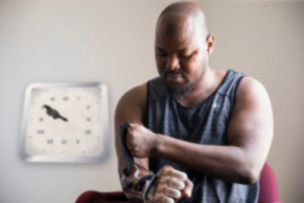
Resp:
9h51
